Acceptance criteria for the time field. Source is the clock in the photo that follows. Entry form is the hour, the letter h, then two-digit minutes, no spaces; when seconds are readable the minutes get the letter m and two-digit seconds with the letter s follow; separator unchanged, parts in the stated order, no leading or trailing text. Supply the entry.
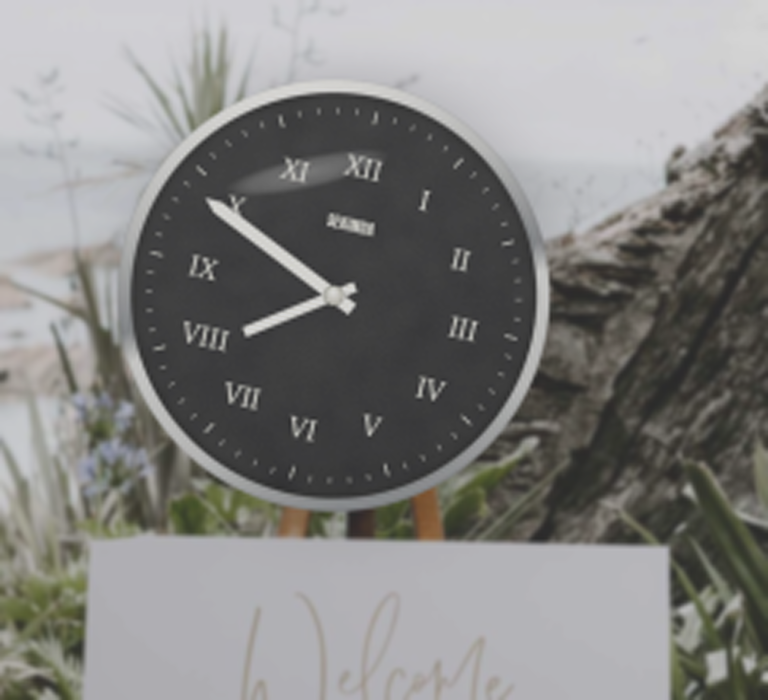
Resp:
7h49
